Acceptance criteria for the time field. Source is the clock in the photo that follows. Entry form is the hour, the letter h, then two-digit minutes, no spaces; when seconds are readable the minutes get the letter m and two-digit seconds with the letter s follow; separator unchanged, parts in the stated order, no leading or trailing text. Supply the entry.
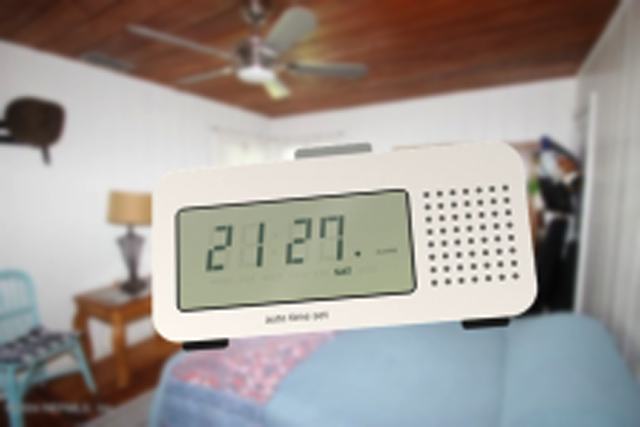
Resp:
21h27
